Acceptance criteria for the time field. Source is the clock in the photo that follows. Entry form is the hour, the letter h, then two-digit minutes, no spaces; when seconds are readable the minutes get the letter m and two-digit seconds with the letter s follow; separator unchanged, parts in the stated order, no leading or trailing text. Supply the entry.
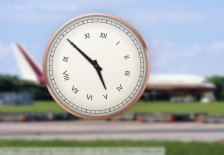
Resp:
4h50
